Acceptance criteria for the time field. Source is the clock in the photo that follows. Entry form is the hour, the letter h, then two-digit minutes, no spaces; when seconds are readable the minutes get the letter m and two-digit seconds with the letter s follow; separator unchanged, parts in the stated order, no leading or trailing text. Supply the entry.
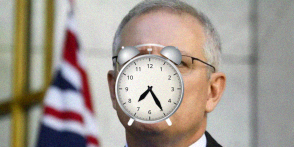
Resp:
7h25
